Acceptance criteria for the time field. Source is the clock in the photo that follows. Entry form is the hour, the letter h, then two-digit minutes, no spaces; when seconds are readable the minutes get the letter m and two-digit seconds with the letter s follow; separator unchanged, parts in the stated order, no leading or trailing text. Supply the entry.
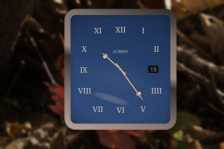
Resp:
10h24
